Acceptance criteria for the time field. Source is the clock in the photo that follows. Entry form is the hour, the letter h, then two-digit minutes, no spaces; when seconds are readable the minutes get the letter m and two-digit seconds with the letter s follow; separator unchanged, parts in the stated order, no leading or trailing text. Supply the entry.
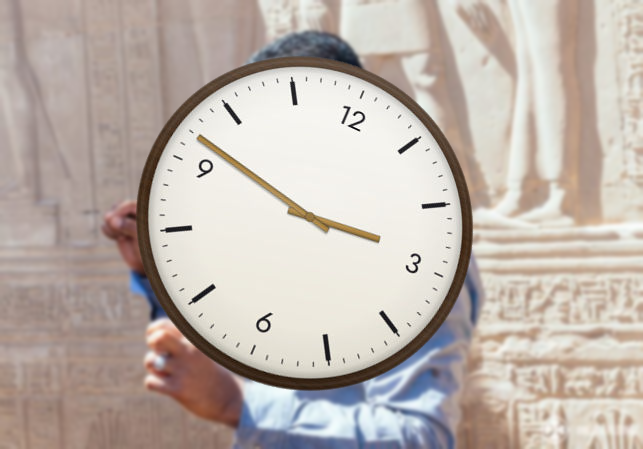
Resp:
2h47
